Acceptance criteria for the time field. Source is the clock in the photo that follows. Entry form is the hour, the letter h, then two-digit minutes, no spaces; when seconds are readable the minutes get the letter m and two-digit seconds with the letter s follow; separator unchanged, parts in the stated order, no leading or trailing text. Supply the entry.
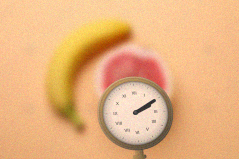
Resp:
2h10
